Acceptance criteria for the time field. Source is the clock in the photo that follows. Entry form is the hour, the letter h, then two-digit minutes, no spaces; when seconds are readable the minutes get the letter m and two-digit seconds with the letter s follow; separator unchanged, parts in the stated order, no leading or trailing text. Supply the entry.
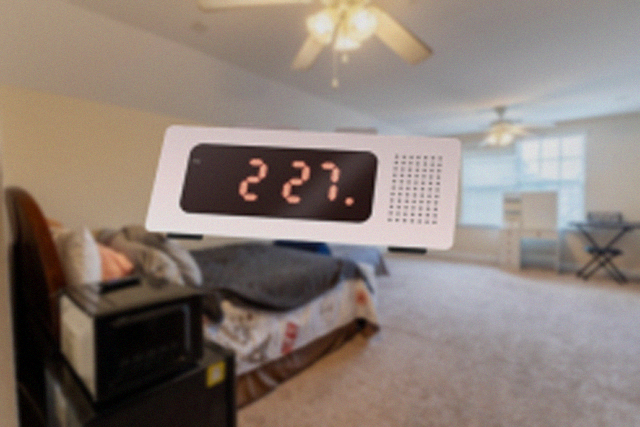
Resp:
2h27
